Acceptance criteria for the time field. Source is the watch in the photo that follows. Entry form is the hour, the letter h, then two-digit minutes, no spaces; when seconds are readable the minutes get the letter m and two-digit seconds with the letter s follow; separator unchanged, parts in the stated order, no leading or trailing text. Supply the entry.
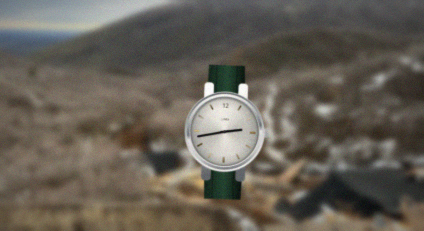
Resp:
2h43
